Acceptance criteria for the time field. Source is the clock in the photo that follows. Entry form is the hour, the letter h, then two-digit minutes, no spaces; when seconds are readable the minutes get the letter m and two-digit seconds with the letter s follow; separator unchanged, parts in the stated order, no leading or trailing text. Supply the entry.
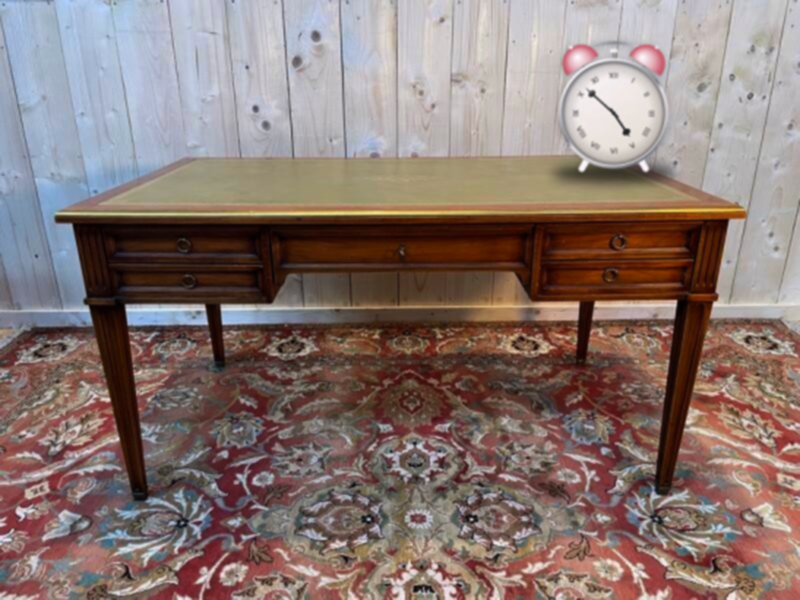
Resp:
4h52
